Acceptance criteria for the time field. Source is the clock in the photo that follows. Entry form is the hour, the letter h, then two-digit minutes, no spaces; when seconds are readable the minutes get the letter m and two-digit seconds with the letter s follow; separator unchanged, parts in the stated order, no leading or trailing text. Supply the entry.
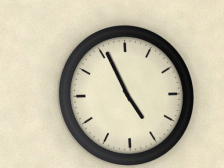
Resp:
4h56
